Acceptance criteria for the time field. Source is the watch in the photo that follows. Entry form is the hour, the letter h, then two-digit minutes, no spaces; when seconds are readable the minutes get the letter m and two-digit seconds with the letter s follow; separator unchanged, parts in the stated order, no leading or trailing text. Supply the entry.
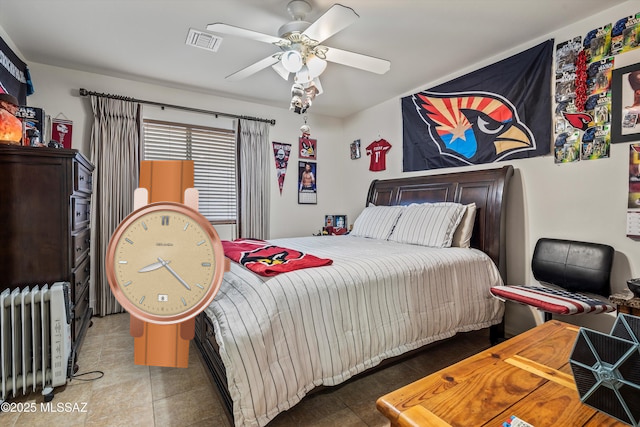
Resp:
8h22
